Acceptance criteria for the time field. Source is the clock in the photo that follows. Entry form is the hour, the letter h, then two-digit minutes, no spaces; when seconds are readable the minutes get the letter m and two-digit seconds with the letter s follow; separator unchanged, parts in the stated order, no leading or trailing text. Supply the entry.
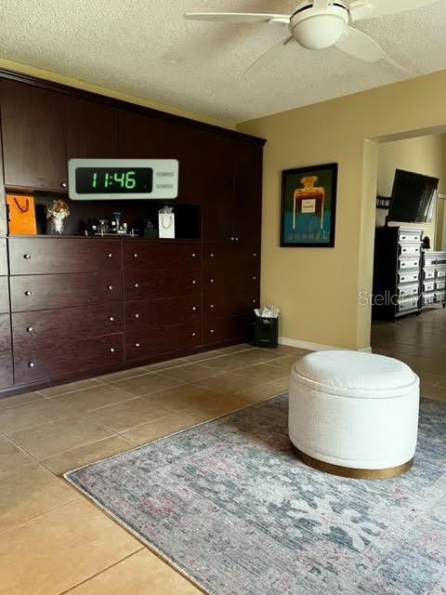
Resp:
11h46
